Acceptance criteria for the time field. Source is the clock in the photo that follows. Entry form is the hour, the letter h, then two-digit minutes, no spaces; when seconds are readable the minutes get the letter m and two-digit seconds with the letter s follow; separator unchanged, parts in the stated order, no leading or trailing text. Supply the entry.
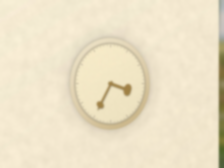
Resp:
3h35
